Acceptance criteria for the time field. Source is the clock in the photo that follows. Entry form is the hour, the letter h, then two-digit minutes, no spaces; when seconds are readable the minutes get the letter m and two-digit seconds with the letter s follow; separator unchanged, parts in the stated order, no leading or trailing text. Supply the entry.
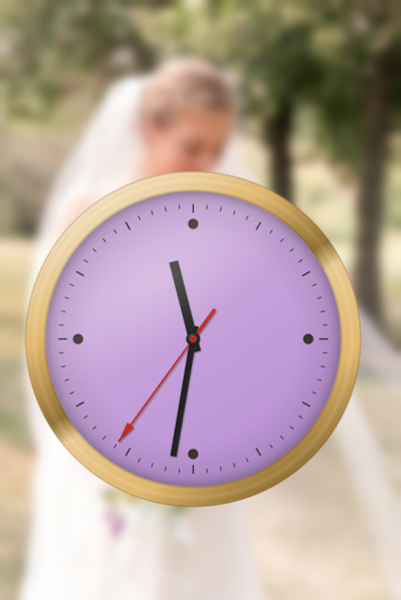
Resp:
11h31m36s
